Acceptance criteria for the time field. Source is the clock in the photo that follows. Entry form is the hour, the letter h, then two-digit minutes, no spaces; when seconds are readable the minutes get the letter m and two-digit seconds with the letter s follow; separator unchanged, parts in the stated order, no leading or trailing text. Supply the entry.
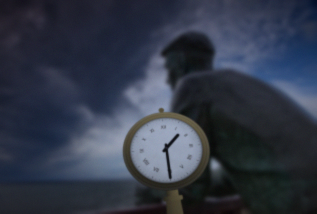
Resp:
1h30
